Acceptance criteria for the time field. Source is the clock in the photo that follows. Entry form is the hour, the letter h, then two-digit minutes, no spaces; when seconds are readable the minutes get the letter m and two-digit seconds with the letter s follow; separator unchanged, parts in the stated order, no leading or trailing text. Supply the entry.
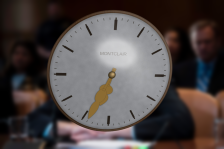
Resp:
6h34
